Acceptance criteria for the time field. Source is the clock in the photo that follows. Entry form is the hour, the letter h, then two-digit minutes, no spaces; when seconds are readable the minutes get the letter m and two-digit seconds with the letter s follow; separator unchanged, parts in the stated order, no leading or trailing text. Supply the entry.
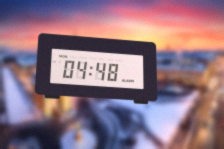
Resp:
4h48
